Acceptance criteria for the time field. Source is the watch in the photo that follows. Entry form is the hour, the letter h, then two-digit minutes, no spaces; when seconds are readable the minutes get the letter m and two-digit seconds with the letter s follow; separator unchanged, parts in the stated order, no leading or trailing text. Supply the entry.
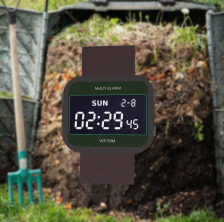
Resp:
2h29m45s
